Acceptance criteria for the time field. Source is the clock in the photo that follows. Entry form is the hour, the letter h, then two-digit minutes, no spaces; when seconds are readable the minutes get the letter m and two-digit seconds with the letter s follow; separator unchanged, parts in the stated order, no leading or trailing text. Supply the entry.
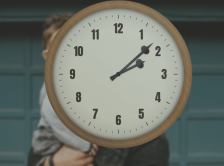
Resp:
2h08
